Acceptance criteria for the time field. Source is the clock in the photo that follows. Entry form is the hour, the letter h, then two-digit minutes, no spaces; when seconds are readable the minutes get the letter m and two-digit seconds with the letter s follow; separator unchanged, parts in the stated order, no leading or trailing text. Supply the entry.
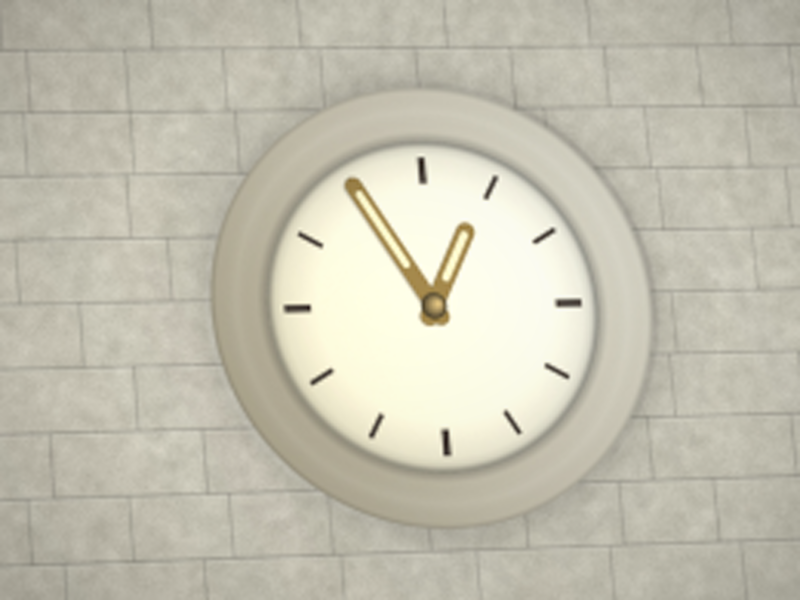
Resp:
12h55
